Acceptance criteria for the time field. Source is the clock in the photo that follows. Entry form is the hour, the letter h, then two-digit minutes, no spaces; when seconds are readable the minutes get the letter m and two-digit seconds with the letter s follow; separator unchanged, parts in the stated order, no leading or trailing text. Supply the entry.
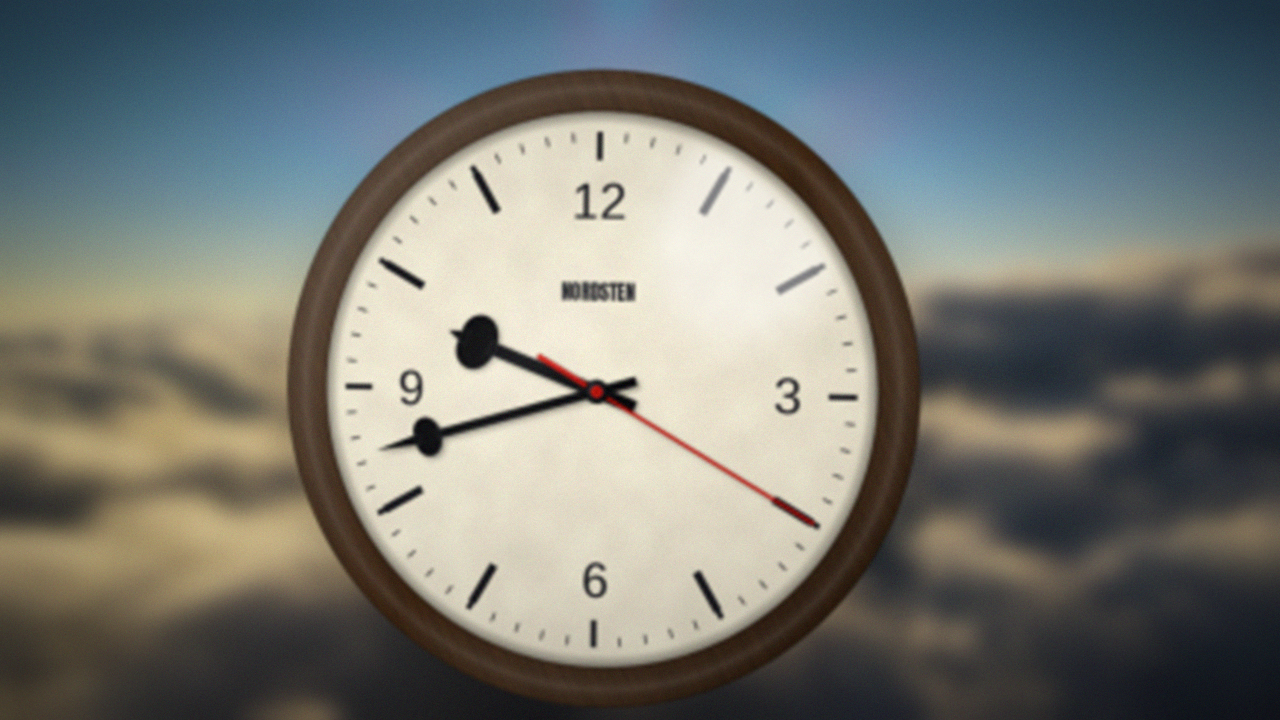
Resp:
9h42m20s
